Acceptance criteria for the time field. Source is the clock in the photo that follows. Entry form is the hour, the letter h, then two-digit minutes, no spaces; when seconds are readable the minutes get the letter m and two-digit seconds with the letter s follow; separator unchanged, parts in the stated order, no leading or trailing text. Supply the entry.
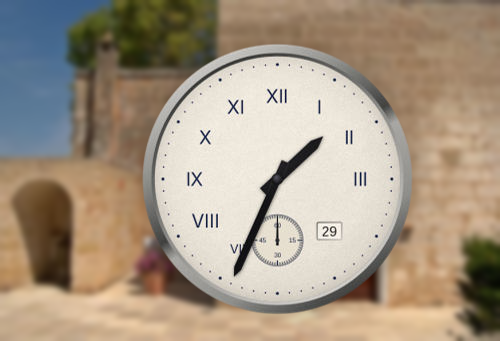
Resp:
1h34
